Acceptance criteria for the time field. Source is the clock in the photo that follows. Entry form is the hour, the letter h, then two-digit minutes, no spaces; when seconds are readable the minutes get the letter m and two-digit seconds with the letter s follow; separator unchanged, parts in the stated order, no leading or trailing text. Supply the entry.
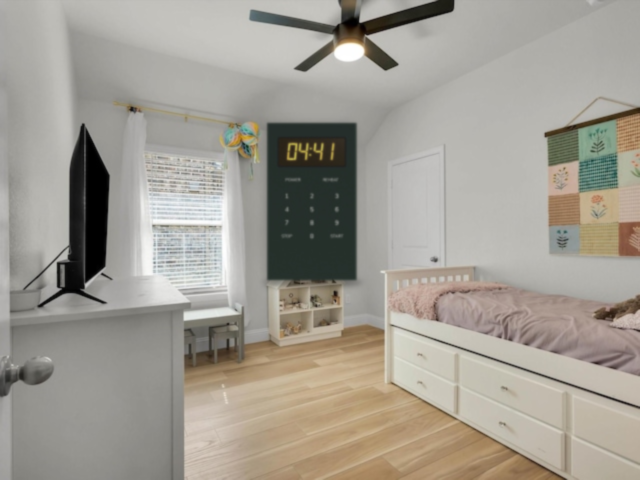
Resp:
4h41
